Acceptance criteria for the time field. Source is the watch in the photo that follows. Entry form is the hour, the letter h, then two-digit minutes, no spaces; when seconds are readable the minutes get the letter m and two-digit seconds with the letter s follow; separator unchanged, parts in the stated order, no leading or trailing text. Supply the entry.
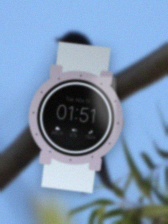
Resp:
1h51
